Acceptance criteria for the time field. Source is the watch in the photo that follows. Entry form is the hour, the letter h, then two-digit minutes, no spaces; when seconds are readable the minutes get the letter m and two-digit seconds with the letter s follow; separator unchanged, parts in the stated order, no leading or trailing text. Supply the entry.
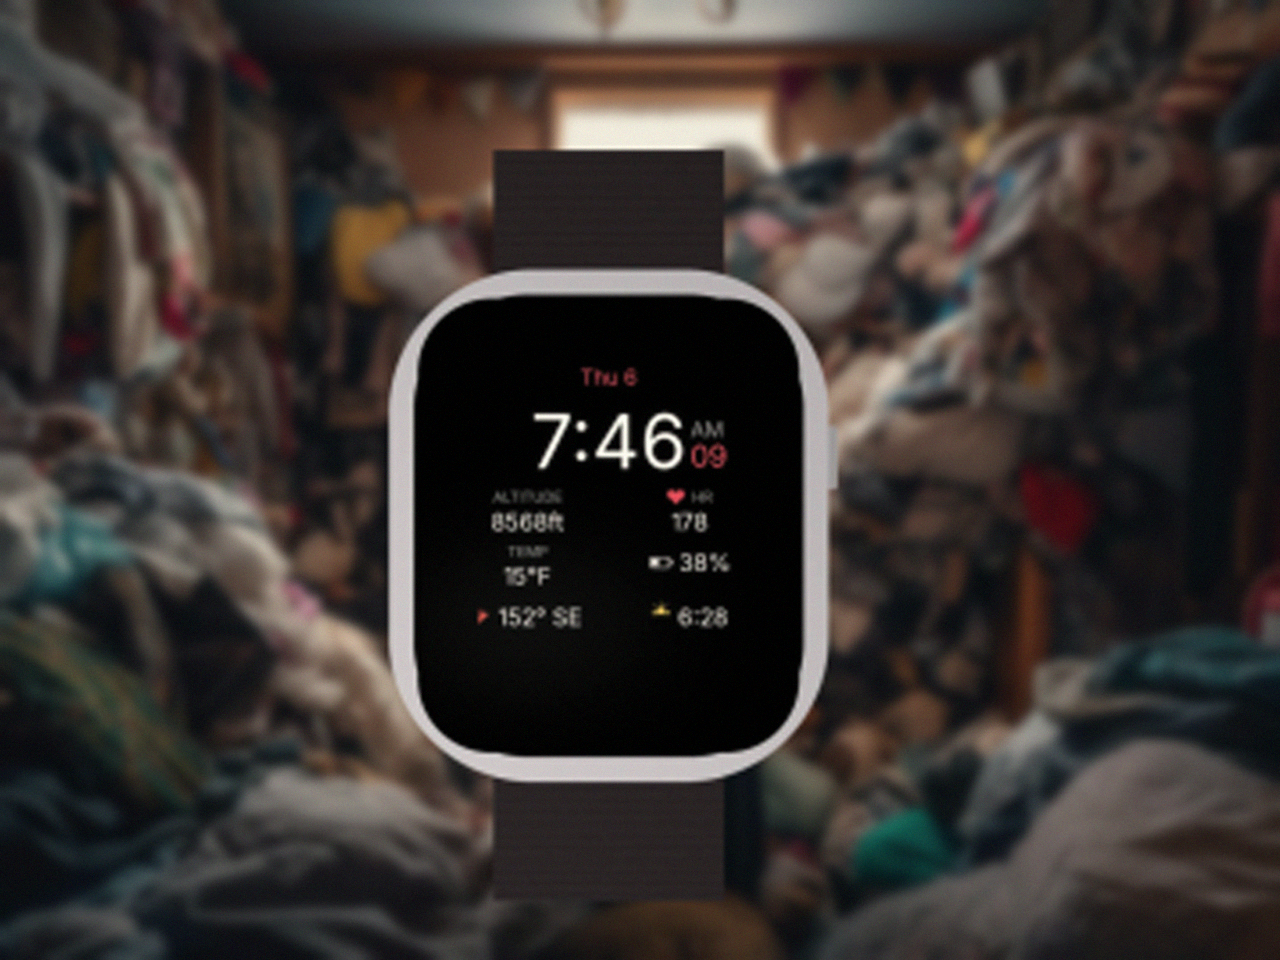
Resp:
7h46m09s
